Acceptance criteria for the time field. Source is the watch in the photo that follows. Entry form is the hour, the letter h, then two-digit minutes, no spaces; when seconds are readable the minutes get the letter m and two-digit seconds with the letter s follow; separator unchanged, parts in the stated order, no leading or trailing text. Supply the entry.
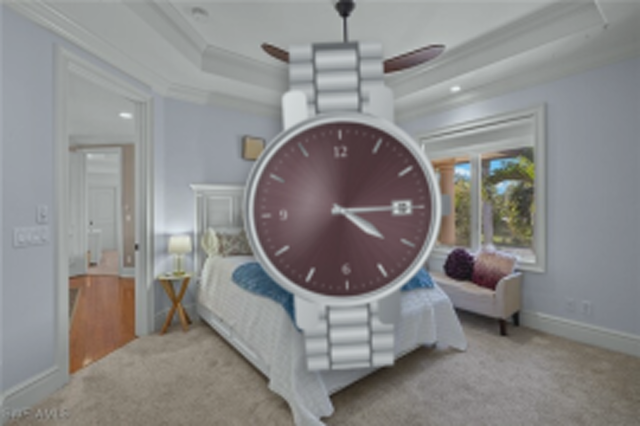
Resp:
4h15
